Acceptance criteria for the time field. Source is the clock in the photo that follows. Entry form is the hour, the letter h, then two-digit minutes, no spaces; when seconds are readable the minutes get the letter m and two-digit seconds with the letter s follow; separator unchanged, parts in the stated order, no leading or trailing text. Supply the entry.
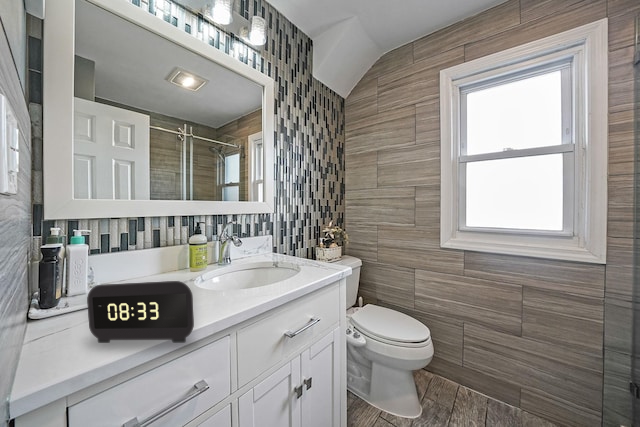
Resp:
8h33
